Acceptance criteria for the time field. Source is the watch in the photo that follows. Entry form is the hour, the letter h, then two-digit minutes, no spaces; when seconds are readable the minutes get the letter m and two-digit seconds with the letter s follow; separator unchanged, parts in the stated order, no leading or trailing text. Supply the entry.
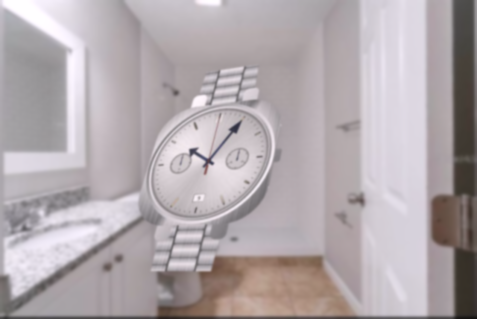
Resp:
10h05
